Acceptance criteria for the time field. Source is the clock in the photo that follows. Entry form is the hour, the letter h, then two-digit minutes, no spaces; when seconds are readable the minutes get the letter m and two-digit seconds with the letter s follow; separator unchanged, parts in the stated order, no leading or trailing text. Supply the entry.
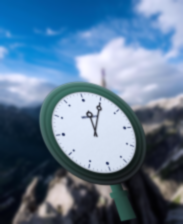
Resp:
12h05
